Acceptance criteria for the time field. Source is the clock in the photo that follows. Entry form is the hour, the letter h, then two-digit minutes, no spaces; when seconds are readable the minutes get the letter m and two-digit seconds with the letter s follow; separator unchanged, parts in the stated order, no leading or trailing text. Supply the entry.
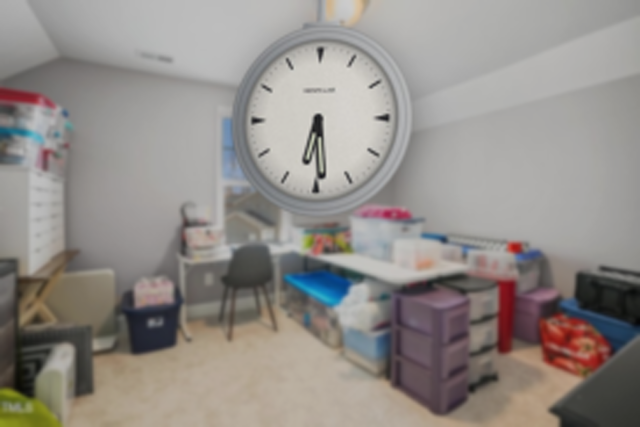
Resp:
6h29
